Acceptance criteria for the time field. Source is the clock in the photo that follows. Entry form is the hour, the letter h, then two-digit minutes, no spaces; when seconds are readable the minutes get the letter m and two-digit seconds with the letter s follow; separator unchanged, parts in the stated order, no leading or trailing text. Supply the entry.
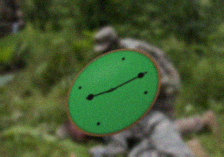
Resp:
8h09
